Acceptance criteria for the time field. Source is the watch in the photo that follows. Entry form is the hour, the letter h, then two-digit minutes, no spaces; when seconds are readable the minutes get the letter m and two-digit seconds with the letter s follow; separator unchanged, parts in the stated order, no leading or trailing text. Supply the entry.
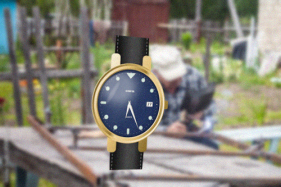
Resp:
6h26
